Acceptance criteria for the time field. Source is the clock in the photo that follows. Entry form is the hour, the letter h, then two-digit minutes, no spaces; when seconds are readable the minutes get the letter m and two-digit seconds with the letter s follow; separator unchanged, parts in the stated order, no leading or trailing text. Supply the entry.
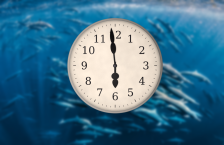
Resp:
5h59
